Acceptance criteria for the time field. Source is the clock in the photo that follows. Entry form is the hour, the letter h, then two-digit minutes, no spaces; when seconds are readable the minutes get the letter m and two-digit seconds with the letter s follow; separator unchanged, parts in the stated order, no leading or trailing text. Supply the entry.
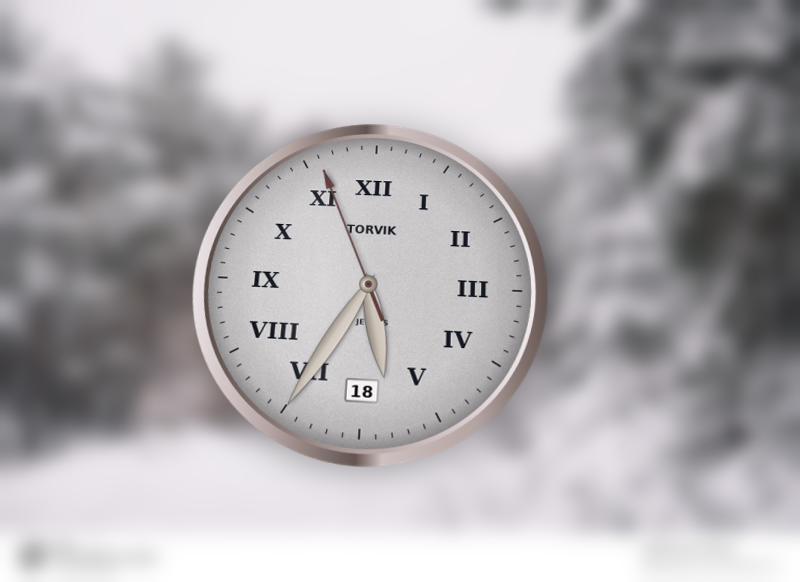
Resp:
5h34m56s
